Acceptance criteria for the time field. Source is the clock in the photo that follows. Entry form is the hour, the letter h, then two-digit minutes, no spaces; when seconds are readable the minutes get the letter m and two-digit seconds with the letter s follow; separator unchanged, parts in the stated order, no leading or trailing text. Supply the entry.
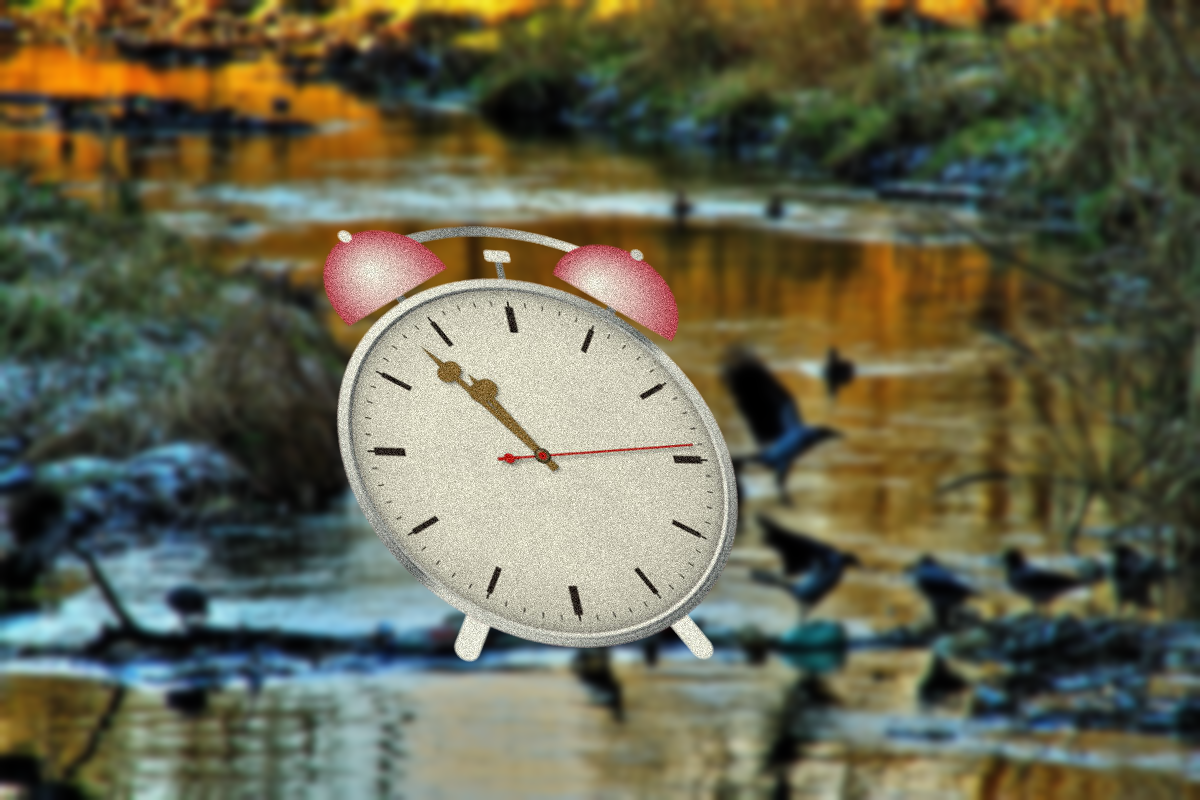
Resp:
10h53m14s
